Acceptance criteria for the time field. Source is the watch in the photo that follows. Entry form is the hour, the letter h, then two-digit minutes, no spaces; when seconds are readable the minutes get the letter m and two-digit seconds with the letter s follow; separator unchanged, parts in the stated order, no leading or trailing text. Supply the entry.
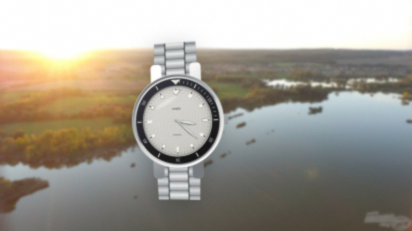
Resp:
3h22
